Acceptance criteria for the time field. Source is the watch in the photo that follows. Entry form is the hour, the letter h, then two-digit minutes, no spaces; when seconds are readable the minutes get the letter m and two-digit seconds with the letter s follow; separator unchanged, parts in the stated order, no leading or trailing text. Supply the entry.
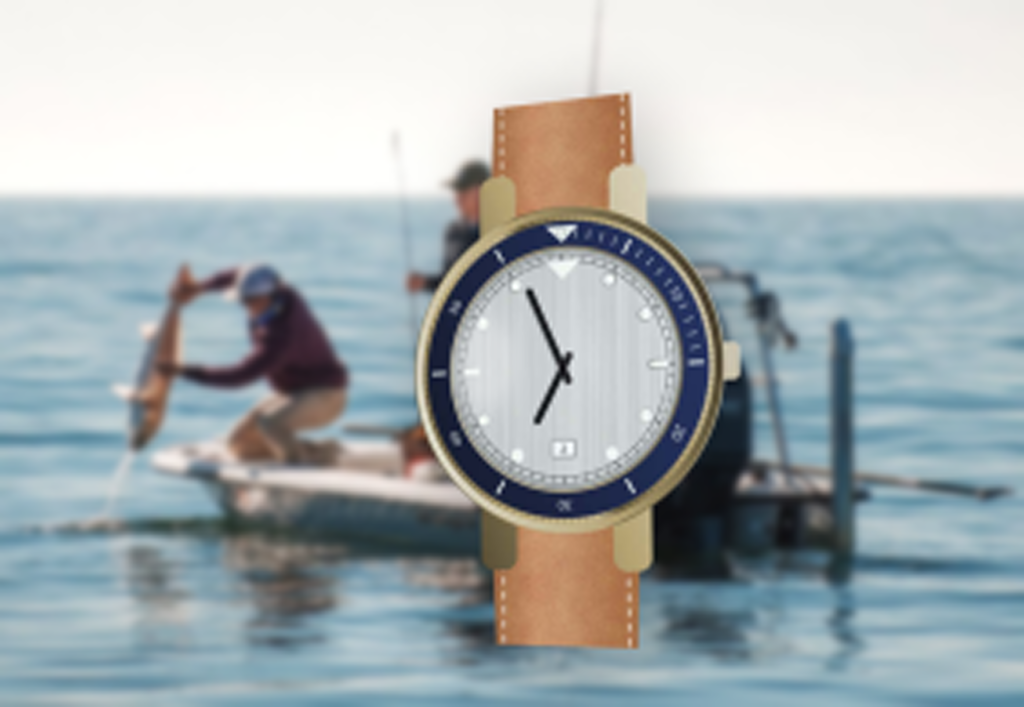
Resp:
6h56
